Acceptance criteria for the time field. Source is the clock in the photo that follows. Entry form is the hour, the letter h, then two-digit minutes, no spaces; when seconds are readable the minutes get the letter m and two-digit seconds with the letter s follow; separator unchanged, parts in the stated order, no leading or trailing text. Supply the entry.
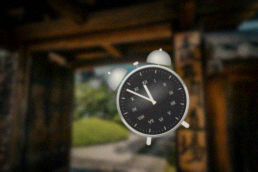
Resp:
11h53
